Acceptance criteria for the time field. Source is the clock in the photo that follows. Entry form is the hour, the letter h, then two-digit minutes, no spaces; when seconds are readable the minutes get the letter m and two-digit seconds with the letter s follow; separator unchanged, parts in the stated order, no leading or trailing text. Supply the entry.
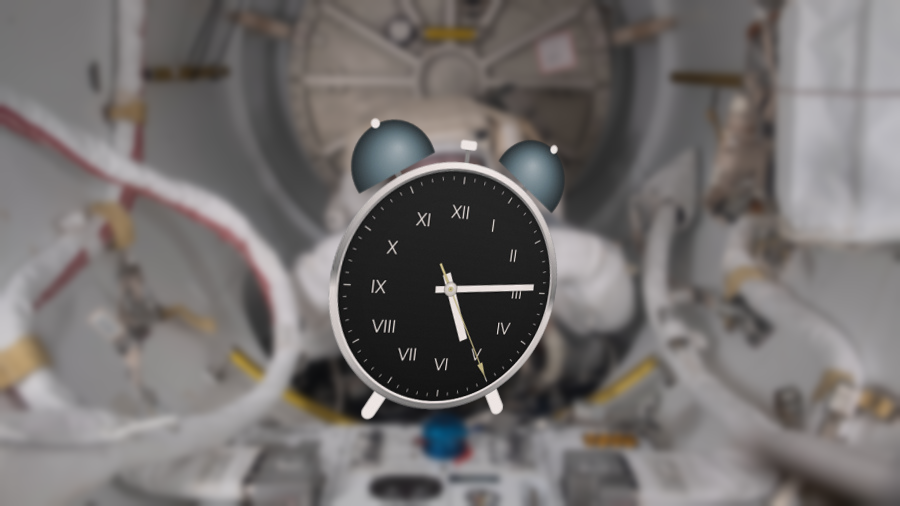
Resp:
5h14m25s
